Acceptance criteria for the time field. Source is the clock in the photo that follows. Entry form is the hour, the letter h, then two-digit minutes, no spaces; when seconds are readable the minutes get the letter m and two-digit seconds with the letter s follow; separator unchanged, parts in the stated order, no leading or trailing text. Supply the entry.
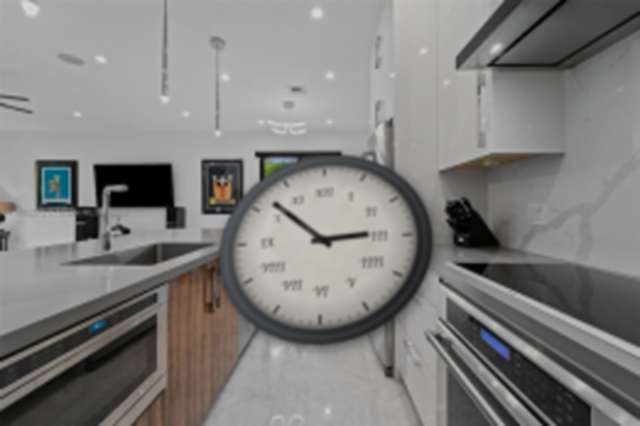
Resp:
2h52
